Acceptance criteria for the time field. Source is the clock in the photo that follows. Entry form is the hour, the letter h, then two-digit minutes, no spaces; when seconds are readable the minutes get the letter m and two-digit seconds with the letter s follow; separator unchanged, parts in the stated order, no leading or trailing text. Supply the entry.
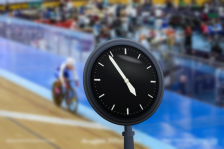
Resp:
4h54
